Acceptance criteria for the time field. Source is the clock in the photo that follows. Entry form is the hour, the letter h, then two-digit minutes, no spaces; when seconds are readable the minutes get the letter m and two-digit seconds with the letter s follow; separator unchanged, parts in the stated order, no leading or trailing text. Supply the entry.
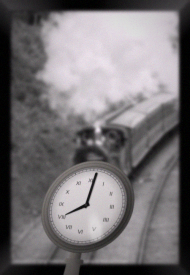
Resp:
8h01
